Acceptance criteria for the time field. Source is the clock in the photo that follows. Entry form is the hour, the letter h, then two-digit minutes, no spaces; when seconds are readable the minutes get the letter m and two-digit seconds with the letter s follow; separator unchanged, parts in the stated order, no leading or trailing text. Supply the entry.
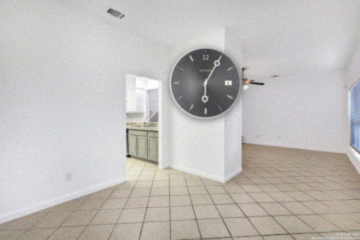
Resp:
6h05
